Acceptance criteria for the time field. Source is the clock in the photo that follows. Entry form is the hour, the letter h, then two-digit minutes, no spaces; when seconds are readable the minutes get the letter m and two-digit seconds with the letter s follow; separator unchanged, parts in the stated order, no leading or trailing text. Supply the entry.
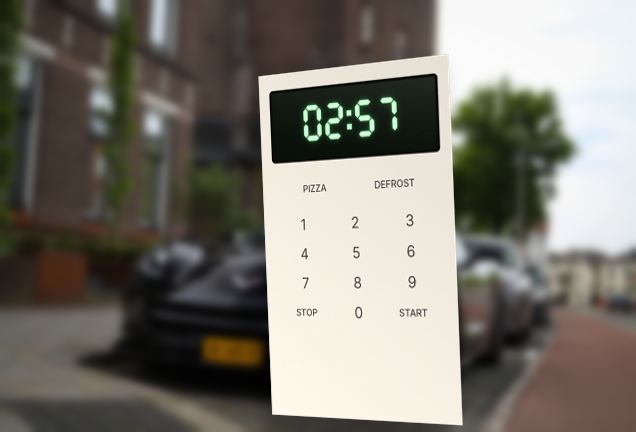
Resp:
2h57
